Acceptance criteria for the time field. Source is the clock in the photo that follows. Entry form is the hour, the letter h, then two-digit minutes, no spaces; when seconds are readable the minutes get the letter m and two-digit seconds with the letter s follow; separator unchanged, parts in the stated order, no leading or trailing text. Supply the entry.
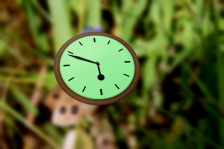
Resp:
5h49
